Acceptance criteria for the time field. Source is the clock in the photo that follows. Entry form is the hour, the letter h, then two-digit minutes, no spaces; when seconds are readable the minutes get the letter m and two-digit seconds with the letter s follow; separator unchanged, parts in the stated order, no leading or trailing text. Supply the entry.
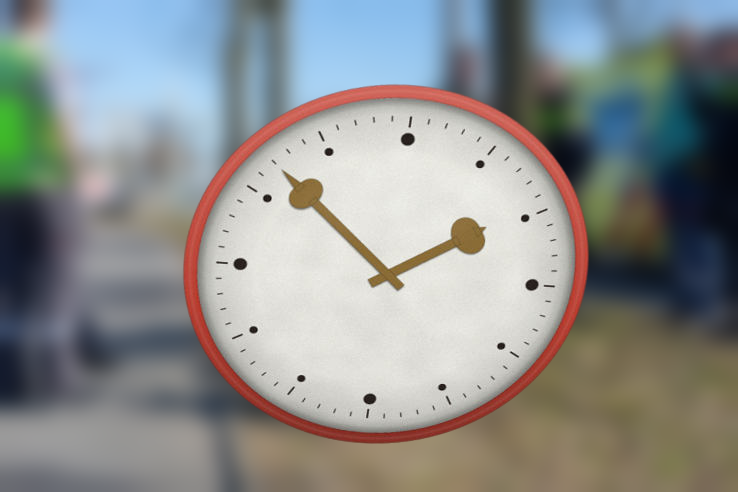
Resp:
1h52
